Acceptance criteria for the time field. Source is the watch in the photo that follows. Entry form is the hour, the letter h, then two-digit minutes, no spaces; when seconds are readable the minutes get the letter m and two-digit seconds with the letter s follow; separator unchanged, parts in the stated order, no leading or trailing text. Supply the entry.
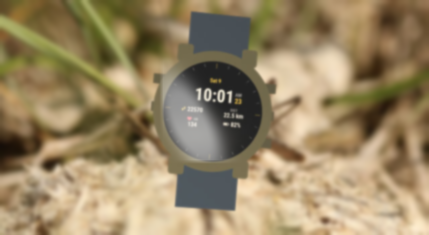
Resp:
10h01
